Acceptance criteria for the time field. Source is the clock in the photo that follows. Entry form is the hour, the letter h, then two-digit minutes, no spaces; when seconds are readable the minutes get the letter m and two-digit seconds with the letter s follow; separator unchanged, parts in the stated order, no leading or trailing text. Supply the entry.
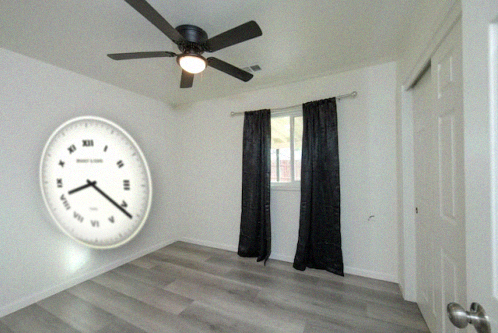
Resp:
8h21
